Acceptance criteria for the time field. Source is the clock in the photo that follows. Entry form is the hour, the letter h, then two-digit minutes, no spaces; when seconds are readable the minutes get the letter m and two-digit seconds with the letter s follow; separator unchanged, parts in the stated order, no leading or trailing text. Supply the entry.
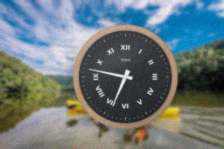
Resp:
6h47
